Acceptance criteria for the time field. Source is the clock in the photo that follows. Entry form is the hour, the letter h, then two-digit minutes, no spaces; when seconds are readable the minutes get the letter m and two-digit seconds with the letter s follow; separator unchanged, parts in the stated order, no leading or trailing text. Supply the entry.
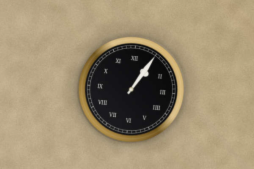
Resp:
1h05
